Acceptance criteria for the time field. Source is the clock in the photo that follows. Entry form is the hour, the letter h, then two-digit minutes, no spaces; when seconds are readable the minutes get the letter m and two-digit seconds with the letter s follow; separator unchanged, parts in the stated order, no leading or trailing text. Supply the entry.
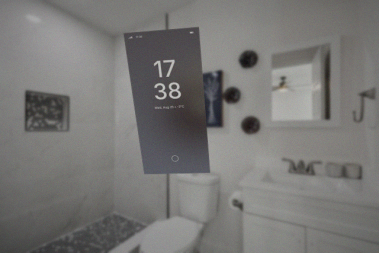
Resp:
17h38
